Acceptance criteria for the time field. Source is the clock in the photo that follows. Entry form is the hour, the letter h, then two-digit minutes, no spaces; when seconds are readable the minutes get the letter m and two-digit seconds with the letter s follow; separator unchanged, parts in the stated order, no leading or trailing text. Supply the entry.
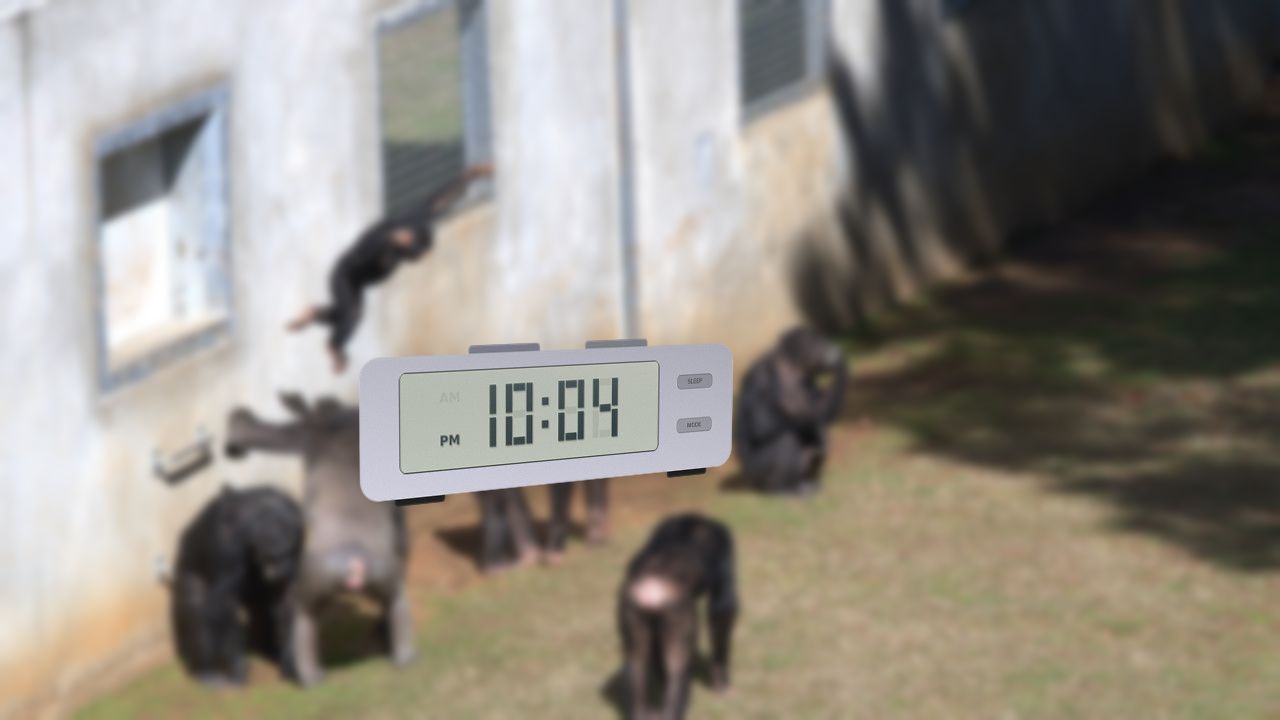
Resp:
10h04
